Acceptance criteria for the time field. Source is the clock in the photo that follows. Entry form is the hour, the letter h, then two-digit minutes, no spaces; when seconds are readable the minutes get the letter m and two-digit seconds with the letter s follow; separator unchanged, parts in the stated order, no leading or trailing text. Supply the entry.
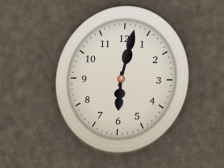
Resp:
6h02
